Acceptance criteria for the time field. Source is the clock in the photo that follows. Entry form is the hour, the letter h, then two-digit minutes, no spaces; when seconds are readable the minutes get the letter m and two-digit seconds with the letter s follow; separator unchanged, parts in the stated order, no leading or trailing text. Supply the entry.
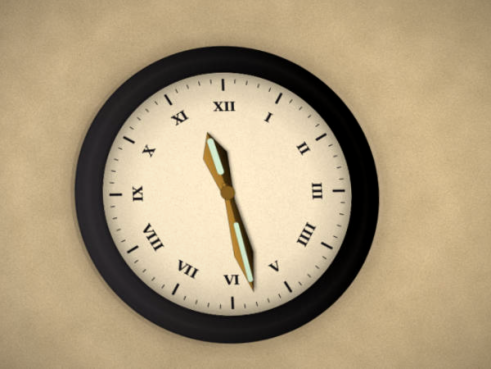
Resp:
11h28
